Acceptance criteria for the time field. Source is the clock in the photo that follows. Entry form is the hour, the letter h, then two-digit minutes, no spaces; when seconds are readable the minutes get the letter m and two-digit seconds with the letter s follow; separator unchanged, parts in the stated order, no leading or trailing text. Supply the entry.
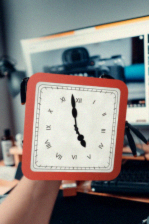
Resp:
4h58
